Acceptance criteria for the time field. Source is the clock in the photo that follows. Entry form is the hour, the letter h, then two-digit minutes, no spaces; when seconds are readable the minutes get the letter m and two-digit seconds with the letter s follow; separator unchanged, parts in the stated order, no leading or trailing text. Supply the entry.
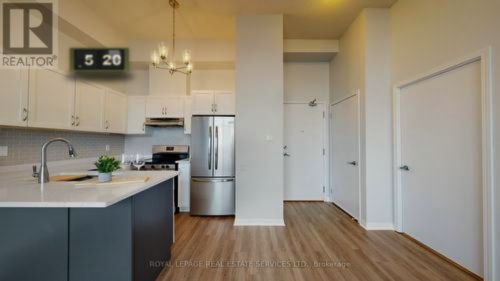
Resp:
5h20
